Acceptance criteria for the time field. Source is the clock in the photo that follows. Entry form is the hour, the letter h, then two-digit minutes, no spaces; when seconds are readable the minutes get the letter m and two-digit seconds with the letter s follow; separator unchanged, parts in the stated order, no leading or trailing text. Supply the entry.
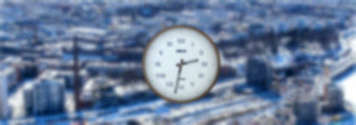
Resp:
2h32
